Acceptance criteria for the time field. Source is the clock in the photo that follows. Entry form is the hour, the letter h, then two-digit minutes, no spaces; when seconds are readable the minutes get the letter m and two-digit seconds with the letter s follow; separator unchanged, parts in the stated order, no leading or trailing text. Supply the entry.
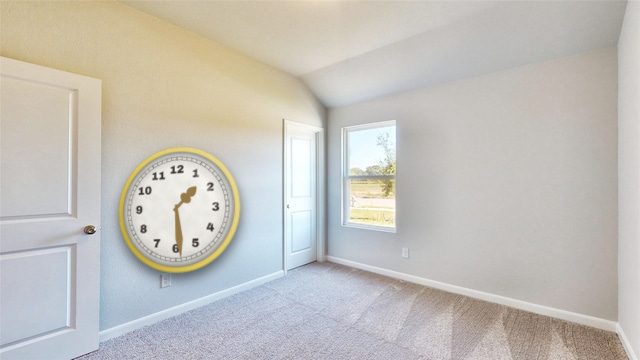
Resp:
1h29
